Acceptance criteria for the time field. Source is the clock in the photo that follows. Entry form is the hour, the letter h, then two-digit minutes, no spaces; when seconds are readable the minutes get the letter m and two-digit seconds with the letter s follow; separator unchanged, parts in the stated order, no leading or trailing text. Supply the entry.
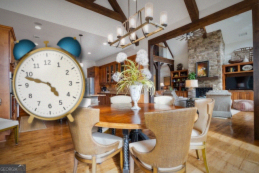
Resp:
4h48
